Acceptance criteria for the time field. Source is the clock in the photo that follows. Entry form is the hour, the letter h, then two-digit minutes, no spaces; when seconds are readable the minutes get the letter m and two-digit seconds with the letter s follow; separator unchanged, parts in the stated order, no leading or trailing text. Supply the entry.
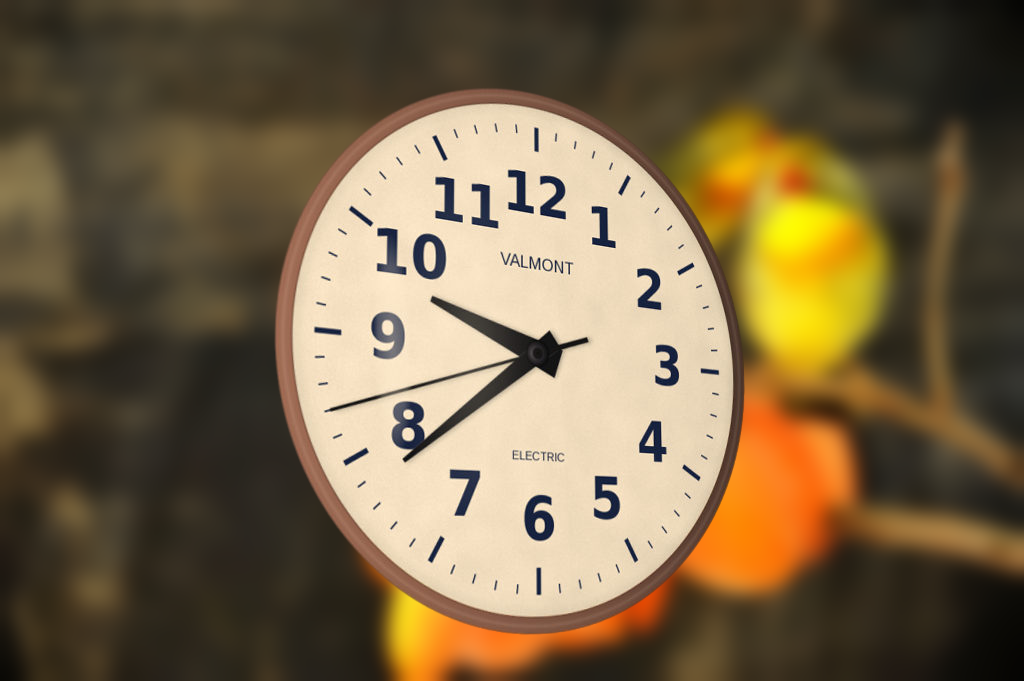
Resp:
9h38m42s
